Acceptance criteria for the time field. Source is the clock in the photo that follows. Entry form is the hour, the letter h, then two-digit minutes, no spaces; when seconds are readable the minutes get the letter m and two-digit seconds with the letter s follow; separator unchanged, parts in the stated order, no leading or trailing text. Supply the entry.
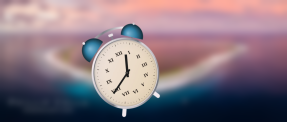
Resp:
12h40
